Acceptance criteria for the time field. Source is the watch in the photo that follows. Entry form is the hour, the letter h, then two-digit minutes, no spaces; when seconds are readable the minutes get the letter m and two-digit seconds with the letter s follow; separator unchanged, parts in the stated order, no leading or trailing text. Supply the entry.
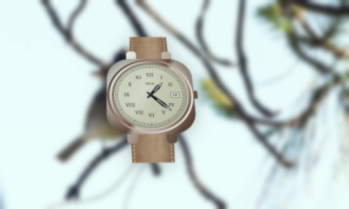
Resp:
1h22
